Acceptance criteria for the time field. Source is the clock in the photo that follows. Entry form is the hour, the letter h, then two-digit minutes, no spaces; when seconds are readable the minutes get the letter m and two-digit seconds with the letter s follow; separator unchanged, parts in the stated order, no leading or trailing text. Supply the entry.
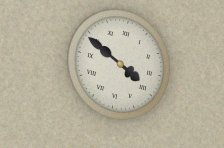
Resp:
3h49
